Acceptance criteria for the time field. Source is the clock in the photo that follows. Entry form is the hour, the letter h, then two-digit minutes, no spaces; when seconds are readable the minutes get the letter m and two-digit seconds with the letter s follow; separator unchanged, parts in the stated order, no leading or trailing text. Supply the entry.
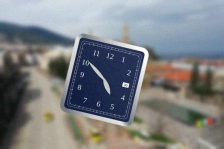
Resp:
4h51
